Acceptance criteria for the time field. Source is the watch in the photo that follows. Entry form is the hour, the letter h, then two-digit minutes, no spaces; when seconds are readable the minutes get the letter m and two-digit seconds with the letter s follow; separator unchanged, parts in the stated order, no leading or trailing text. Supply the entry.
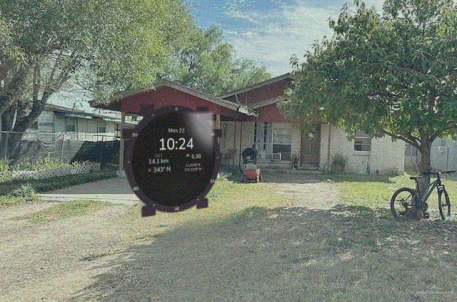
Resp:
10h24
